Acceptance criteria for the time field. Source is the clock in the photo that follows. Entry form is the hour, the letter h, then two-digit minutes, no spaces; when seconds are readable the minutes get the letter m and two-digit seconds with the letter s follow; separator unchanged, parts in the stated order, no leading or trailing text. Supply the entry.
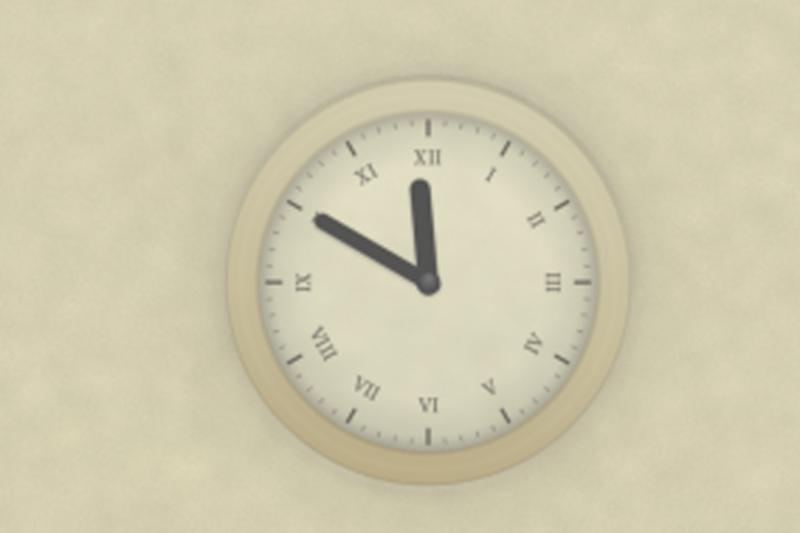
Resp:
11h50
